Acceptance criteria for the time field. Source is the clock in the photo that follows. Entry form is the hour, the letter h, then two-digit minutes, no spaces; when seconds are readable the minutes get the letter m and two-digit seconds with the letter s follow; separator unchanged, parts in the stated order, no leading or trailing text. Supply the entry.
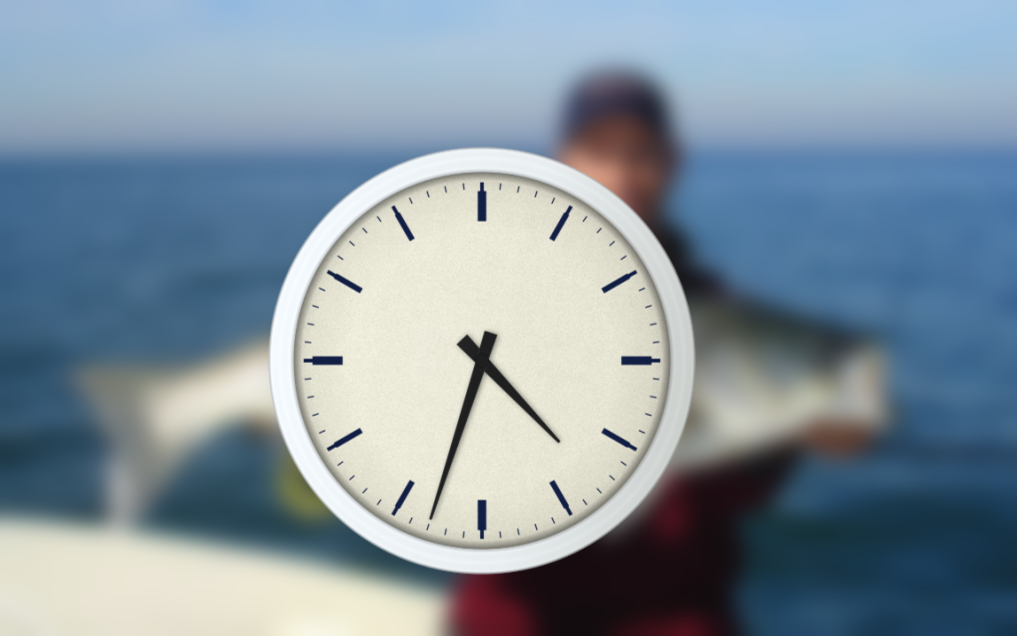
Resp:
4h33
